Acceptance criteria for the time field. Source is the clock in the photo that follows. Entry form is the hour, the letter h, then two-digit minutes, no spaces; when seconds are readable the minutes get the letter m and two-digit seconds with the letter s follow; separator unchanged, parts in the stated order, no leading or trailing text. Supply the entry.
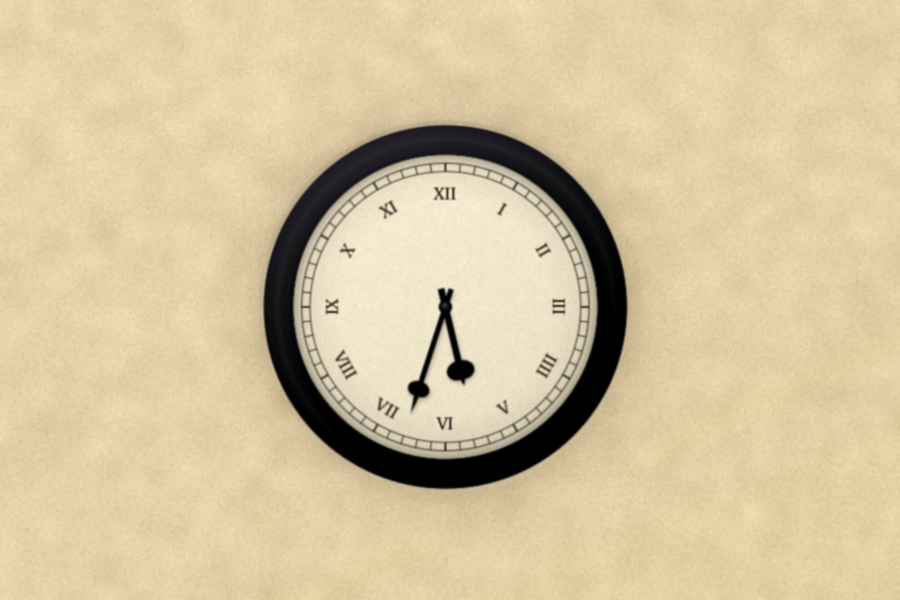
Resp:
5h33
